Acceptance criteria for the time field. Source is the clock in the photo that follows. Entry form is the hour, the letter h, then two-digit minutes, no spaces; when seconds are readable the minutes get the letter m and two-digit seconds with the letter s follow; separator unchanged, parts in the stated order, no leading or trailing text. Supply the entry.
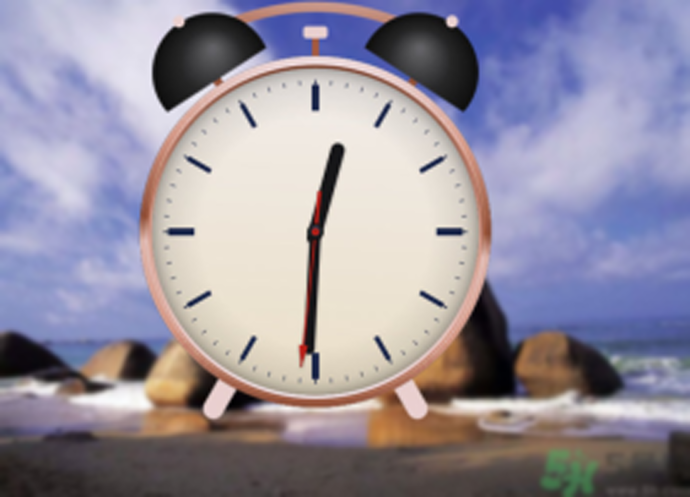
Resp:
12h30m31s
